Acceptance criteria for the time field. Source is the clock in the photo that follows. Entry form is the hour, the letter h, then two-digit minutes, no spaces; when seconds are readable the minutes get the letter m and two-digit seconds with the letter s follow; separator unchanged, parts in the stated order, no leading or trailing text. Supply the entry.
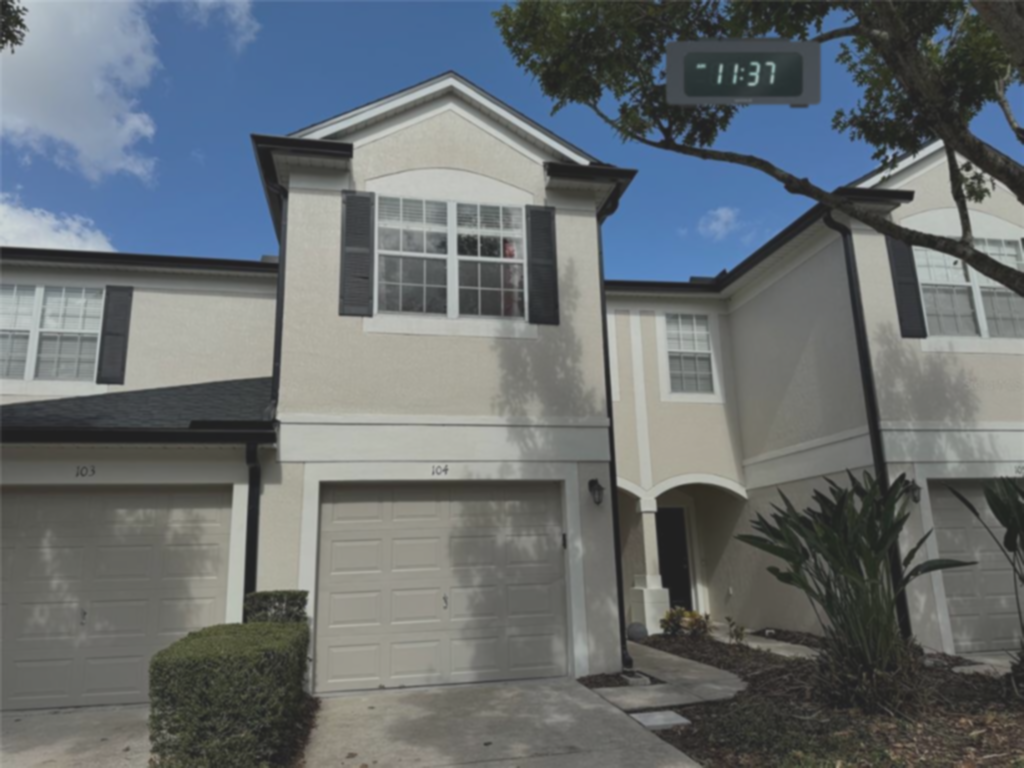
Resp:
11h37
